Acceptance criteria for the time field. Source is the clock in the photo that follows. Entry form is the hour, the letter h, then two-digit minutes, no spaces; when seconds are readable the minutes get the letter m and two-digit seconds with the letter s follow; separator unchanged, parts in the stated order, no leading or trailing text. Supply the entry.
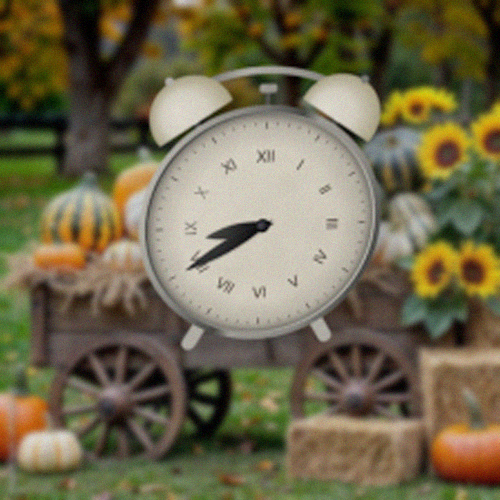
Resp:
8h40
